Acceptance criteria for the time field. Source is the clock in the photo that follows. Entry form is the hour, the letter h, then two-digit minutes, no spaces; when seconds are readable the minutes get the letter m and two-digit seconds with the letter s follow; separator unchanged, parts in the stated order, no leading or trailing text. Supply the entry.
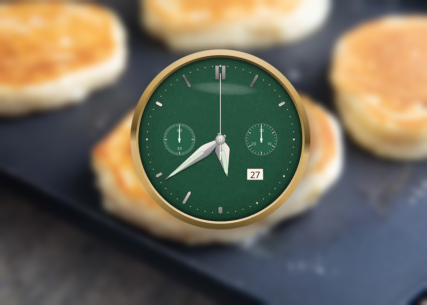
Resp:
5h39
